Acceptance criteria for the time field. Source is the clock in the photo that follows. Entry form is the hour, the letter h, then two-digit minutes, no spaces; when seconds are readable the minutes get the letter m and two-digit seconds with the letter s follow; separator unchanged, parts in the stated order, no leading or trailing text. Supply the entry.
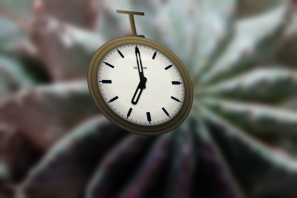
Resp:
7h00
